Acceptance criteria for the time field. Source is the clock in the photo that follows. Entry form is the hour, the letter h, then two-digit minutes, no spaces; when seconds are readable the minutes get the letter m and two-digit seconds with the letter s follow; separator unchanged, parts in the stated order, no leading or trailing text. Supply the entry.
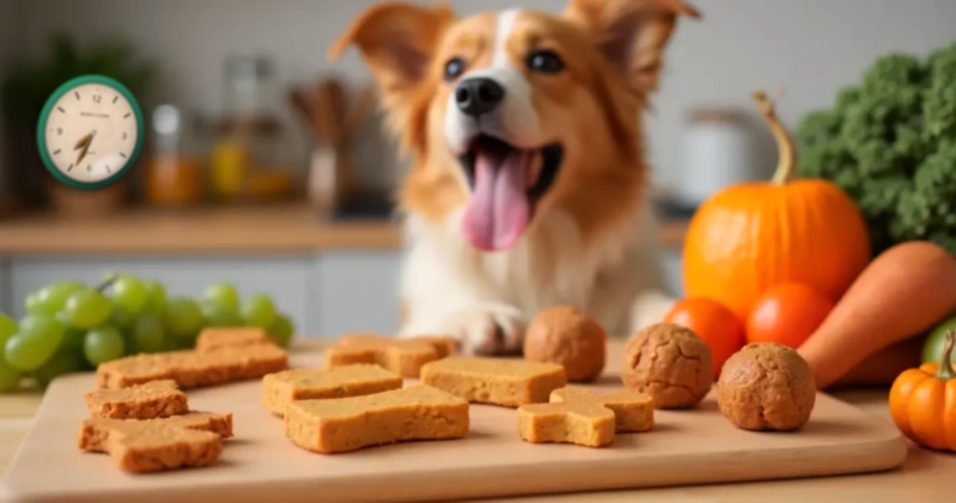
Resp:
7h34
